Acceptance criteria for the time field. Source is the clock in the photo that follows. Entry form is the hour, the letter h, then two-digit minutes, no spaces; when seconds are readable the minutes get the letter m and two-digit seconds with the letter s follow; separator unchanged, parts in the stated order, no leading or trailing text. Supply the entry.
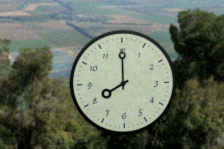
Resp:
8h00
